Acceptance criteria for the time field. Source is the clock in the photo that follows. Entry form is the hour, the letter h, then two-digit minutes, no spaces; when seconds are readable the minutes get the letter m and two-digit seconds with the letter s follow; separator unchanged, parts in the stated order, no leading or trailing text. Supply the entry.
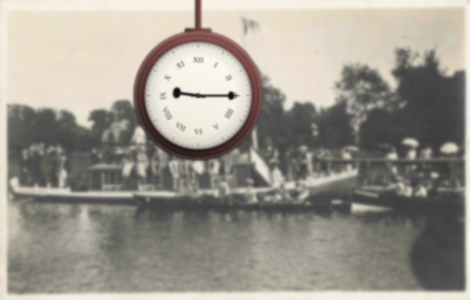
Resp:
9h15
